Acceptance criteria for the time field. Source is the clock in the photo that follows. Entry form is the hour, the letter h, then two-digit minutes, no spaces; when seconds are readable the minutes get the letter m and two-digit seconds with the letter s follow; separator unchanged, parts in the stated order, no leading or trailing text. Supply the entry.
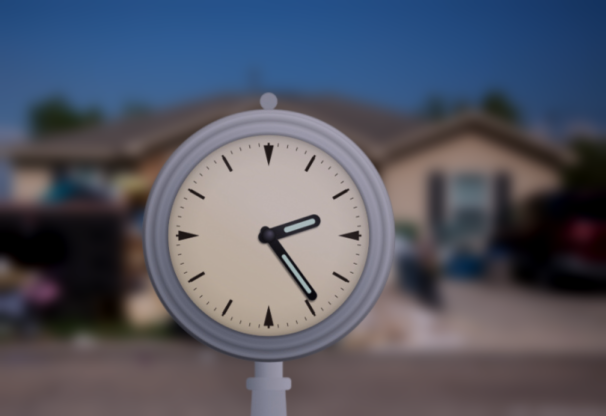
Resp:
2h24
